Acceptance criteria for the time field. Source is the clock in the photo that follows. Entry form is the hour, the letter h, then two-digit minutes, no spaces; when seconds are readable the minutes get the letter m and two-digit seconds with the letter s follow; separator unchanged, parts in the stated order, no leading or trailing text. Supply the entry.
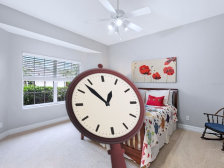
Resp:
12h53
